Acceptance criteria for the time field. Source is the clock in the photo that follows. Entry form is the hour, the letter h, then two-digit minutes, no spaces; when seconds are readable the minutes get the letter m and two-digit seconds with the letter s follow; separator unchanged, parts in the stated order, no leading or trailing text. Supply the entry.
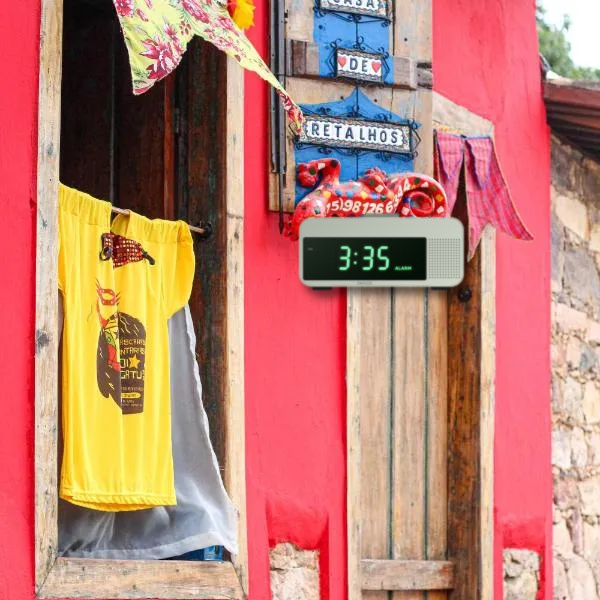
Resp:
3h35
